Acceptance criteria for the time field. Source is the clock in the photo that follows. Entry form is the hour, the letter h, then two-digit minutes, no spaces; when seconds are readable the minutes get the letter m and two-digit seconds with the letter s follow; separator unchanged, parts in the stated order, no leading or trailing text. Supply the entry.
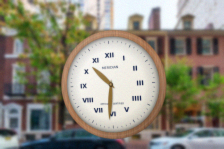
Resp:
10h31
